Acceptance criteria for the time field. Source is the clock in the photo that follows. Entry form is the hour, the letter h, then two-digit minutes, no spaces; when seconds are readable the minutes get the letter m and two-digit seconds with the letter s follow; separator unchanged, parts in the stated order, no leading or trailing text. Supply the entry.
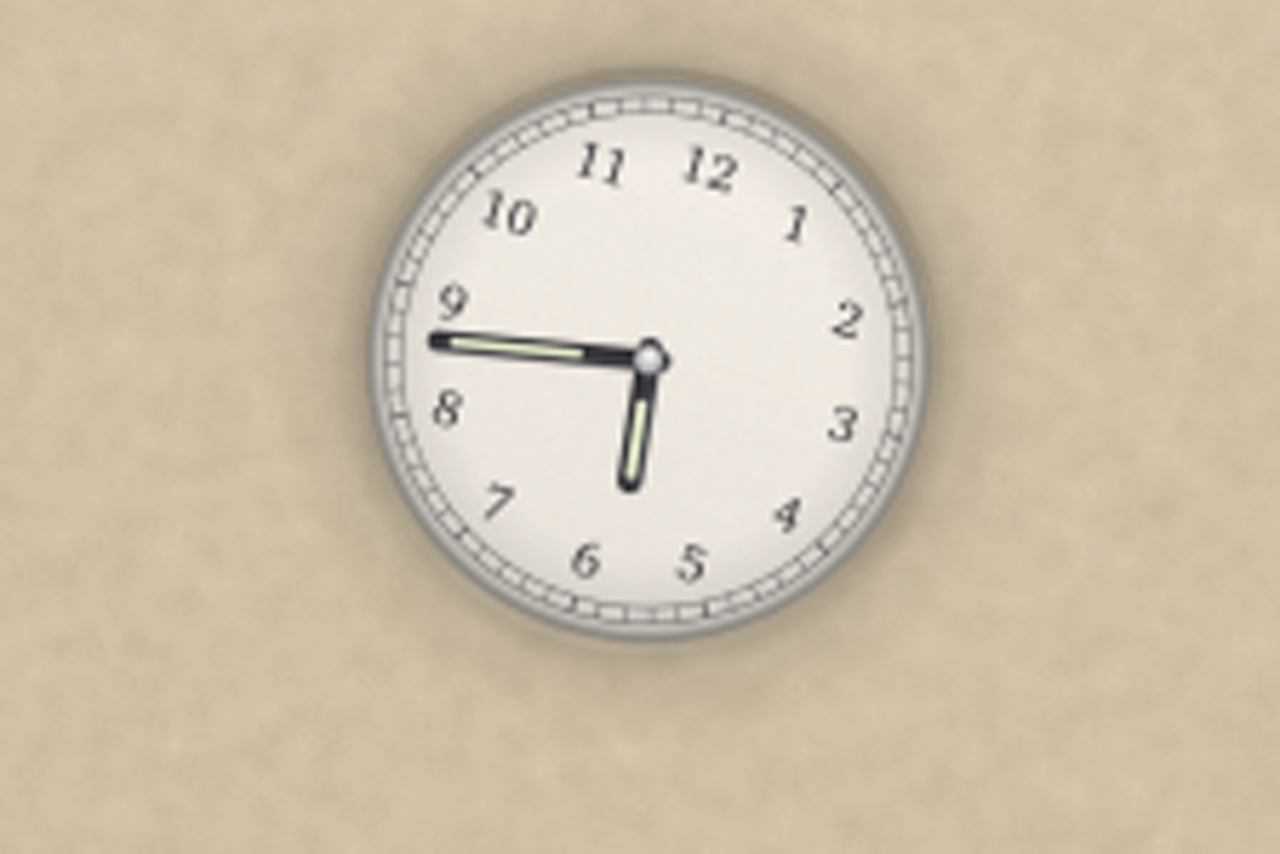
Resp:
5h43
